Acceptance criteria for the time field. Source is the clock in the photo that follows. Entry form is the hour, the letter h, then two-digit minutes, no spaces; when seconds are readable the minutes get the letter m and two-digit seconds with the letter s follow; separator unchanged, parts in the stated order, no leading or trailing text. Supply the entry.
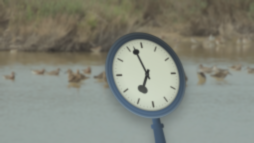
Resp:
6h57
